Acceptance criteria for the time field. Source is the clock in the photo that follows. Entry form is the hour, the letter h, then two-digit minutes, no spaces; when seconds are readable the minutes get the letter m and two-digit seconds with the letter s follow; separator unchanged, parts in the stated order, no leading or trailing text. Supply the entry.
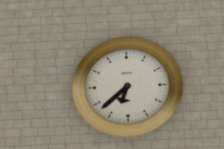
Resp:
6h38
